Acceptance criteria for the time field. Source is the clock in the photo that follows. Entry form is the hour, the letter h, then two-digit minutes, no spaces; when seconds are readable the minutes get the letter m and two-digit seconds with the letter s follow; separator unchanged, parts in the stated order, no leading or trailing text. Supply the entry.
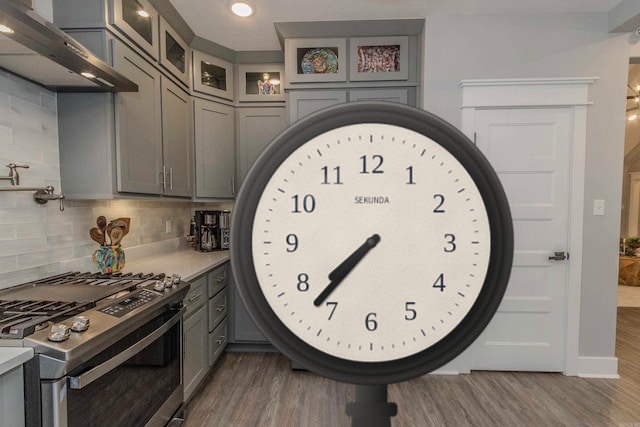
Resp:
7h37
